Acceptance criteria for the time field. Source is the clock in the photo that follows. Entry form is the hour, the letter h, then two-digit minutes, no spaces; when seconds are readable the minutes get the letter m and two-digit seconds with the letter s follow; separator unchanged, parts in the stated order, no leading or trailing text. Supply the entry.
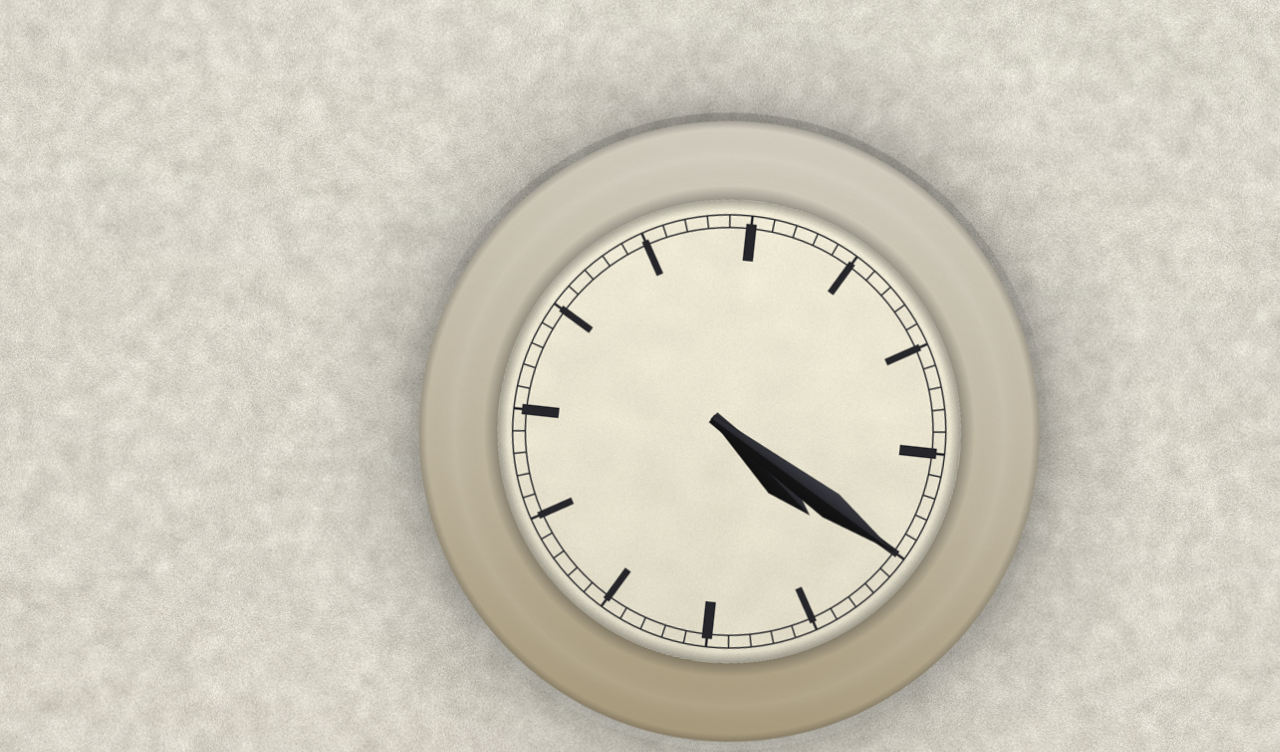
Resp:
4h20
